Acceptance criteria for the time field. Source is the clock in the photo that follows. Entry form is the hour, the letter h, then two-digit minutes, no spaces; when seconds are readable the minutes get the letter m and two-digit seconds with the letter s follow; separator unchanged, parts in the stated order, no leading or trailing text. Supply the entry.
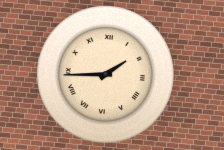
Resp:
1h44
